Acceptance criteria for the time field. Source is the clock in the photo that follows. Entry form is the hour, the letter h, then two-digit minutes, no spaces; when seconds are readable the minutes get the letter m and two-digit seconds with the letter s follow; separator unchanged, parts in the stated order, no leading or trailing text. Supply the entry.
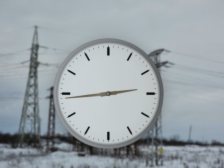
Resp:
2h44
